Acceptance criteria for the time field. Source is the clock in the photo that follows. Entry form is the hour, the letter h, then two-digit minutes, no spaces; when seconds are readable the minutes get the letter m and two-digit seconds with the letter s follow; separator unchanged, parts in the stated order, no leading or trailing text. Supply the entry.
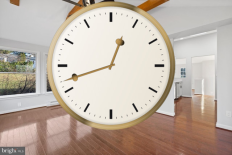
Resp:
12h42
